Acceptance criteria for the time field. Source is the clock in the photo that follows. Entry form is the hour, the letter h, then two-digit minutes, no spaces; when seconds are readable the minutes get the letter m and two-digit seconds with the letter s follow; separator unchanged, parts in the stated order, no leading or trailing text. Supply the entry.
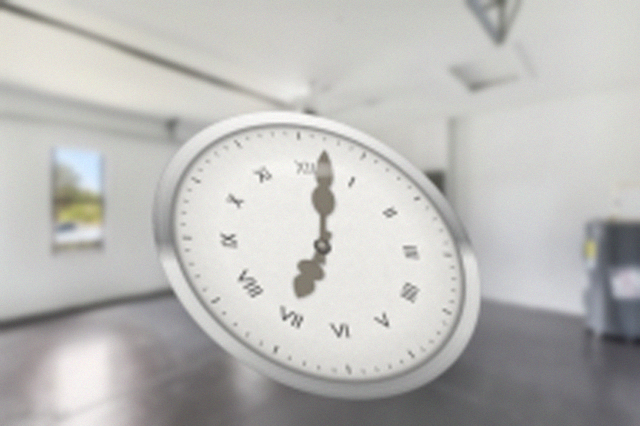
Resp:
7h02
